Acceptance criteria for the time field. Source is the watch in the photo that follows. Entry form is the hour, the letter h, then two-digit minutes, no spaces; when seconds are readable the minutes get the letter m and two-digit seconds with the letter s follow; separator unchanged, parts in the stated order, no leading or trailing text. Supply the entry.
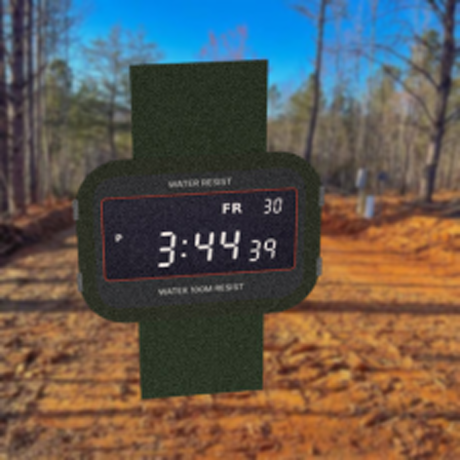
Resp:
3h44m39s
